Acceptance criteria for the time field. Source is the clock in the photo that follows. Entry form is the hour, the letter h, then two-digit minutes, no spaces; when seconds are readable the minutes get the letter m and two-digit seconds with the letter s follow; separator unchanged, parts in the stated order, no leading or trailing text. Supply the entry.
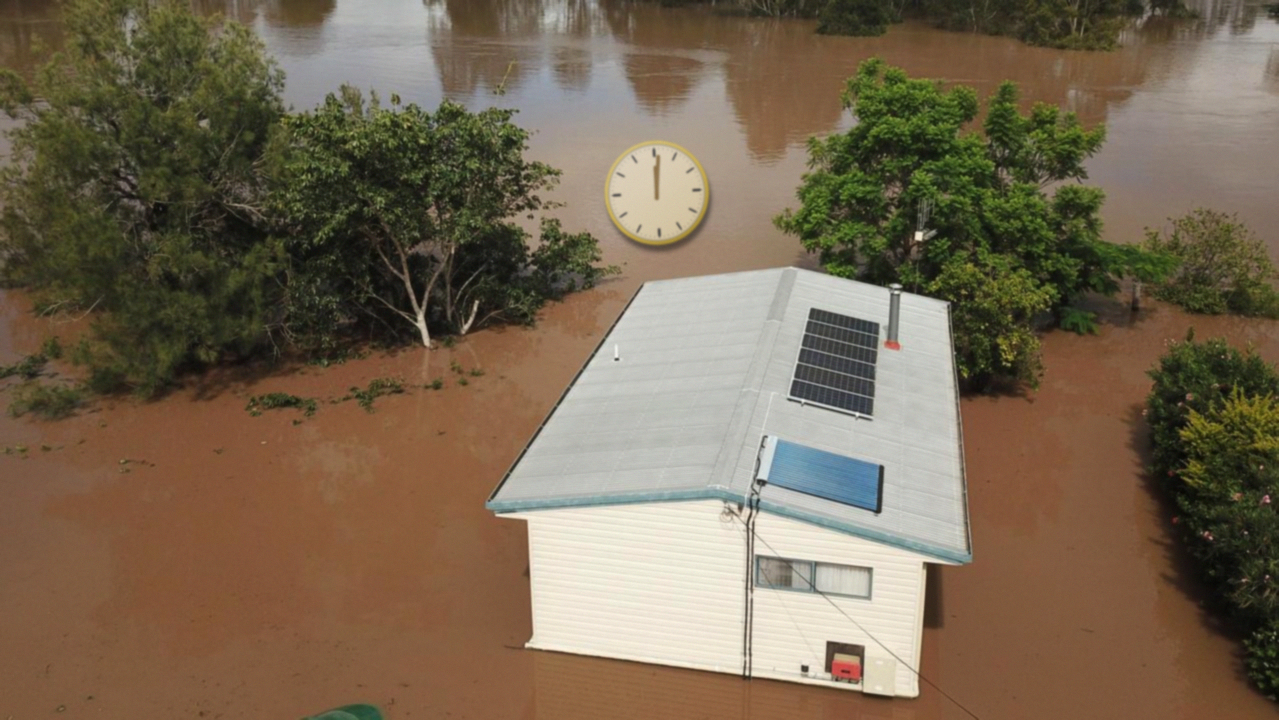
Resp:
12h01
